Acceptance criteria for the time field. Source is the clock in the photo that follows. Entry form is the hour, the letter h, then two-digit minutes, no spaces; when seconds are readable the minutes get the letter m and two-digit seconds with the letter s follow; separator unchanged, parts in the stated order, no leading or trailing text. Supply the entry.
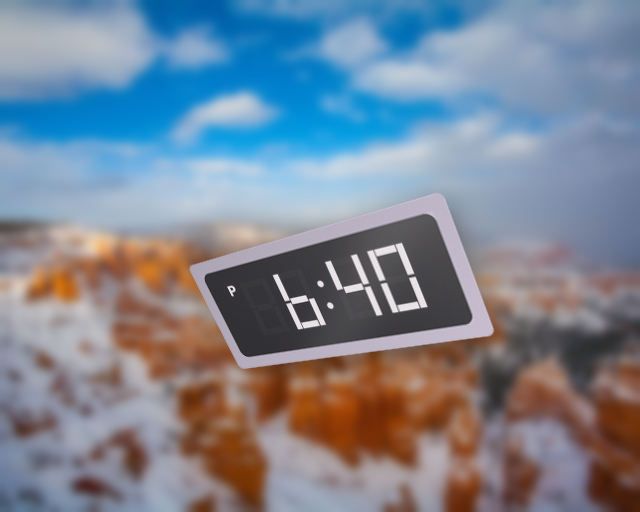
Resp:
6h40
